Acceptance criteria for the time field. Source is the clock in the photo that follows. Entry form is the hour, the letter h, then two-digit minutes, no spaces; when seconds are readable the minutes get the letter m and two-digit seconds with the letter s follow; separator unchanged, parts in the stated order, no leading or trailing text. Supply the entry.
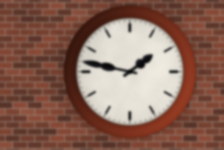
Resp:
1h47
